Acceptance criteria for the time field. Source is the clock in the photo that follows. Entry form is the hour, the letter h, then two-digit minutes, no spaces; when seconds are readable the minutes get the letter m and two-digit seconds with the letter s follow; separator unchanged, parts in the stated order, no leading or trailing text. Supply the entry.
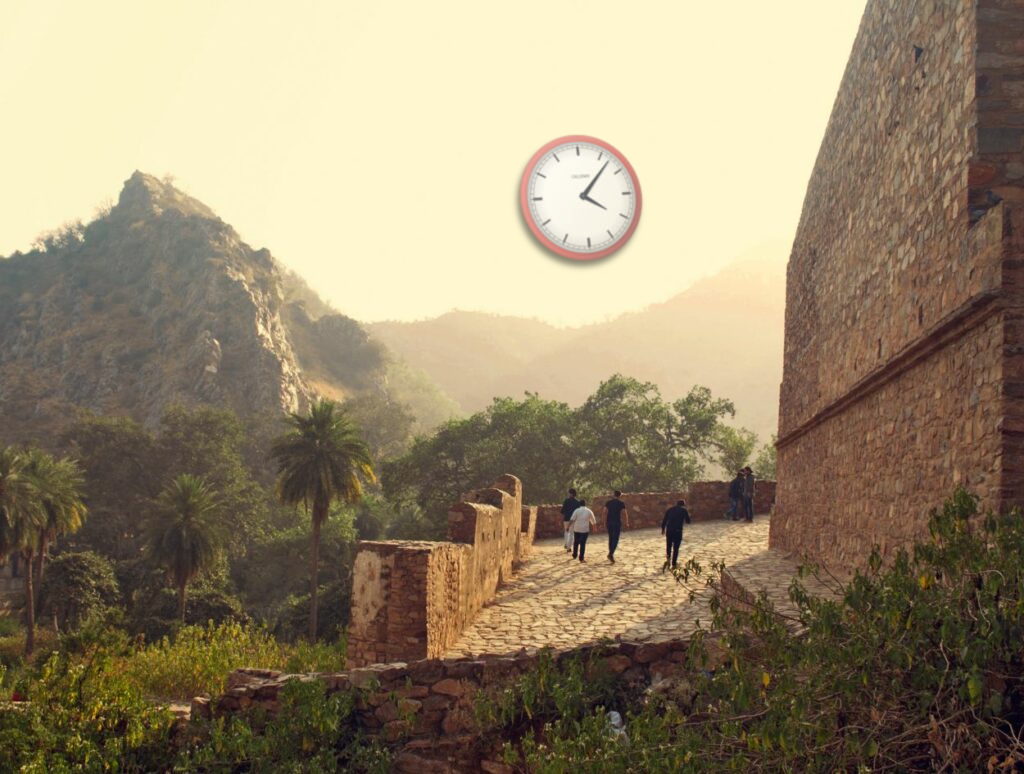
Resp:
4h07
